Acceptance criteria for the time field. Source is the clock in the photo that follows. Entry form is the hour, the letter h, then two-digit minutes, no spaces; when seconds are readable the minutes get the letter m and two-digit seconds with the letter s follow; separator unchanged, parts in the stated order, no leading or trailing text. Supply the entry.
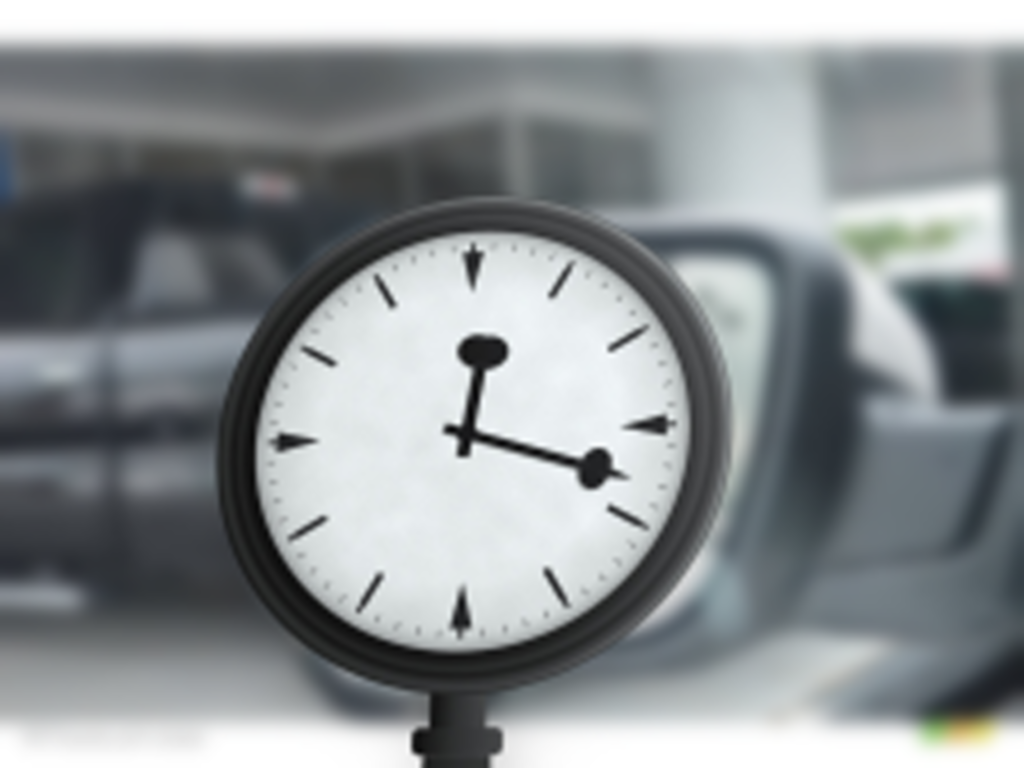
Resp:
12h18
